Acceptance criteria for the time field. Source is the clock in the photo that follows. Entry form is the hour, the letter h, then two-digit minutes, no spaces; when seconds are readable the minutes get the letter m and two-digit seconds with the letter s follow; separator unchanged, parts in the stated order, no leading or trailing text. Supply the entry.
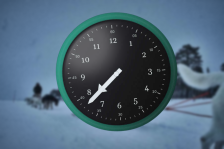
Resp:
7h38
